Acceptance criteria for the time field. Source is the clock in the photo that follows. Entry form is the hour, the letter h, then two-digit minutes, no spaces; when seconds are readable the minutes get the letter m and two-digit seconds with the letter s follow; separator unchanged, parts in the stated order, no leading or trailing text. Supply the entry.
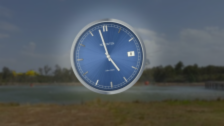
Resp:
4h58
